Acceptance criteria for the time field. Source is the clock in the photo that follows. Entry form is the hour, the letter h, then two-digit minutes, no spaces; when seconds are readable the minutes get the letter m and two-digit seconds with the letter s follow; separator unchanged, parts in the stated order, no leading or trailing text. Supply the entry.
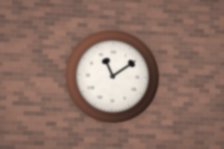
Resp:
11h09
